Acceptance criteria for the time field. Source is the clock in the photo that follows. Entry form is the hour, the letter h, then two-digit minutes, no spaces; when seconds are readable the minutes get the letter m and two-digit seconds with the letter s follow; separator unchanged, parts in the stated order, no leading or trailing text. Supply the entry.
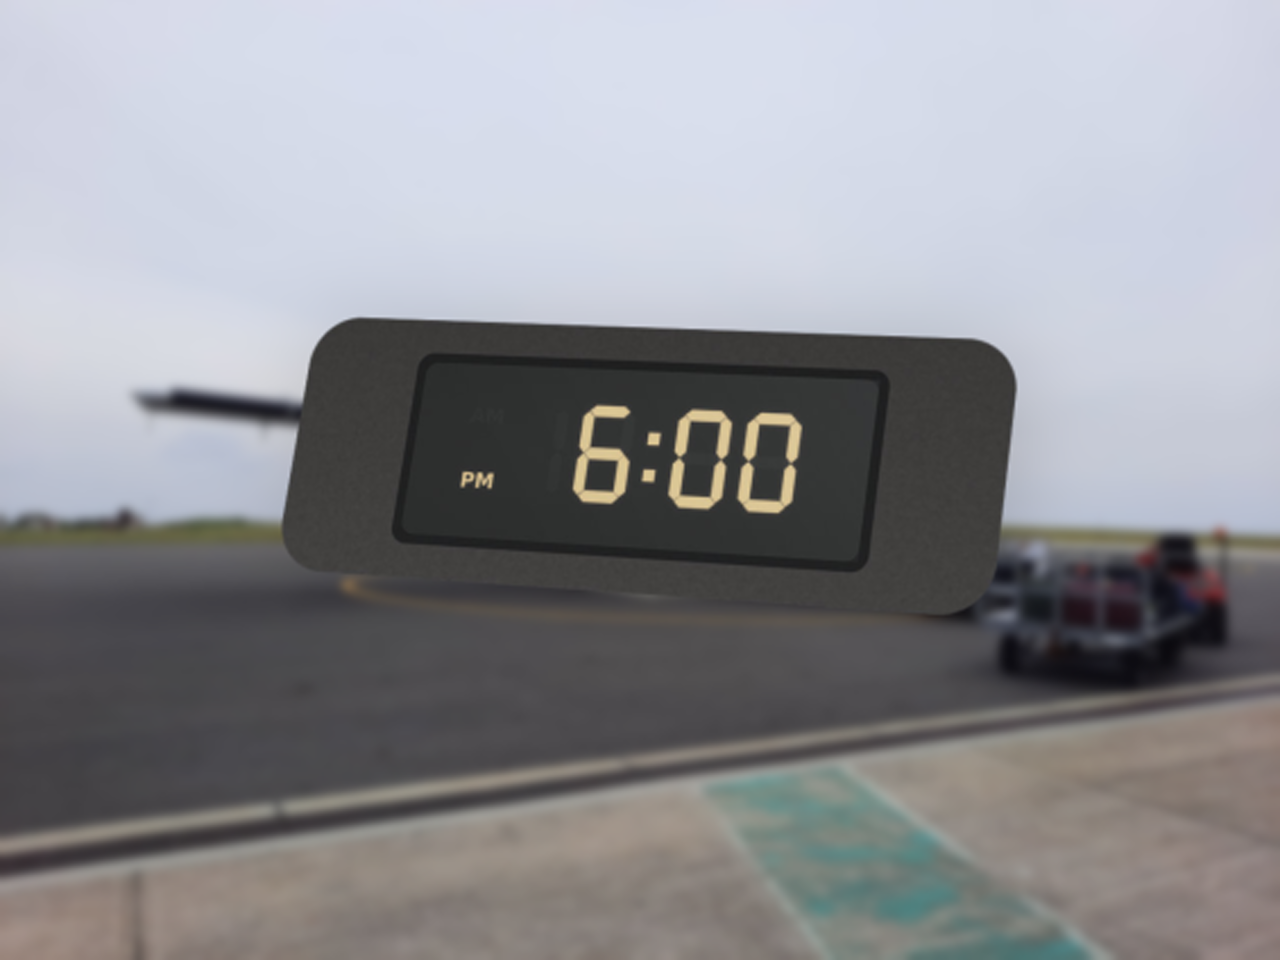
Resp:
6h00
